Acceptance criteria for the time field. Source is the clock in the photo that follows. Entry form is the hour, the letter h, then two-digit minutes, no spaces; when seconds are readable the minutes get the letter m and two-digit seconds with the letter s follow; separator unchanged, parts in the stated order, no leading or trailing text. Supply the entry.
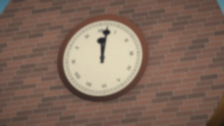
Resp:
12h02
